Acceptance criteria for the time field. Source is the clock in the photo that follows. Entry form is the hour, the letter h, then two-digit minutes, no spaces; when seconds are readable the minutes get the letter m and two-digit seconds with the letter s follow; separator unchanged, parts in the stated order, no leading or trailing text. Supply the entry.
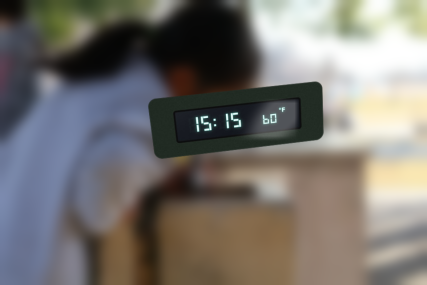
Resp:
15h15
